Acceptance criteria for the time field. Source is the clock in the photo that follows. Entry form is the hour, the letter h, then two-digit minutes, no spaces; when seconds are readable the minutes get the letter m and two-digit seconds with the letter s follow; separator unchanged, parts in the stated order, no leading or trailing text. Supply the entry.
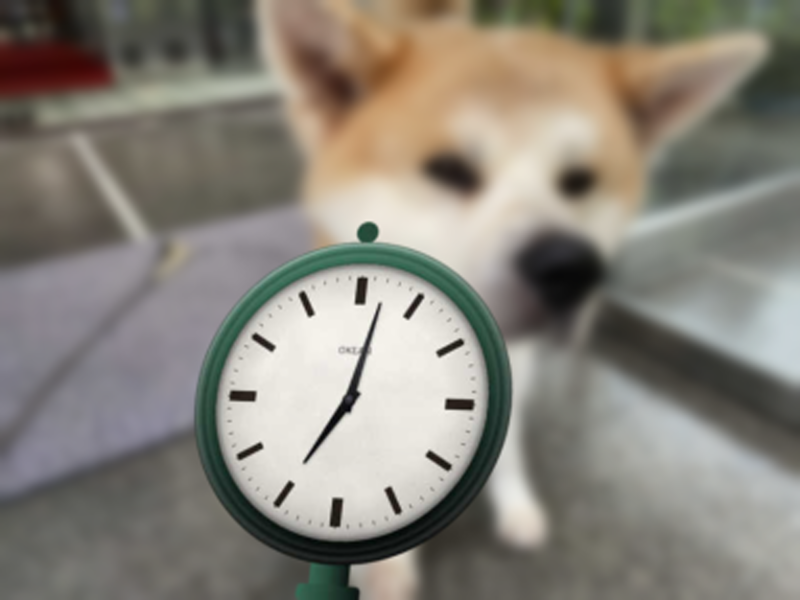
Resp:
7h02
